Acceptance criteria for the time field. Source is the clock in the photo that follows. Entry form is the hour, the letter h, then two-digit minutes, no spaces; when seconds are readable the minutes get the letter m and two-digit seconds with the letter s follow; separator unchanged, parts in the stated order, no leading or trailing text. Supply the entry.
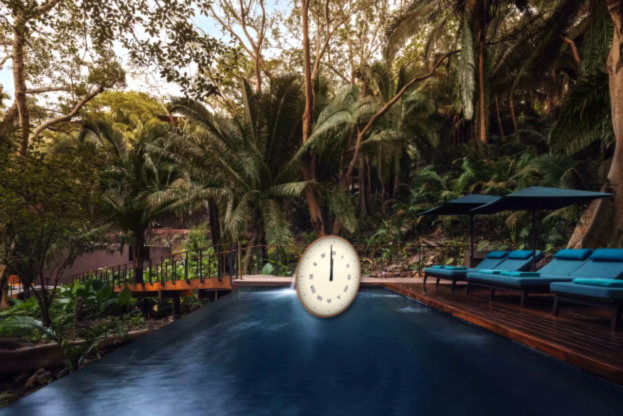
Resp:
11h59
